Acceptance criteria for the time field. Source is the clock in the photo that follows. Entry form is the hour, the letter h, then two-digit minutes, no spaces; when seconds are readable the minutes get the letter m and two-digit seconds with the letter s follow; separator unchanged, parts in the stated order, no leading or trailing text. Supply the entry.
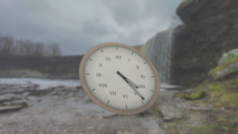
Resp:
4h24
